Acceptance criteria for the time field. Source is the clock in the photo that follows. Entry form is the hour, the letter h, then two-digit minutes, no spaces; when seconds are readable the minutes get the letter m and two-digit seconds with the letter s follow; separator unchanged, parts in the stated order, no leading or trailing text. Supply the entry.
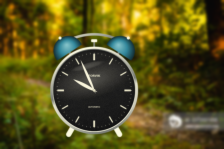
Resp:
9h56
